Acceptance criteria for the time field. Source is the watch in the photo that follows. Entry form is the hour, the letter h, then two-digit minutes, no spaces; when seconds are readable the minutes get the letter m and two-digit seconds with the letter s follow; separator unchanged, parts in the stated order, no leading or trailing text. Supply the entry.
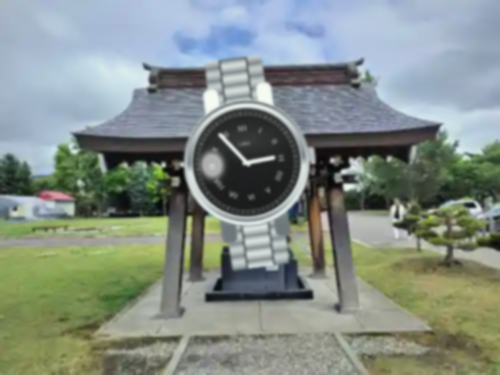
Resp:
2h54
